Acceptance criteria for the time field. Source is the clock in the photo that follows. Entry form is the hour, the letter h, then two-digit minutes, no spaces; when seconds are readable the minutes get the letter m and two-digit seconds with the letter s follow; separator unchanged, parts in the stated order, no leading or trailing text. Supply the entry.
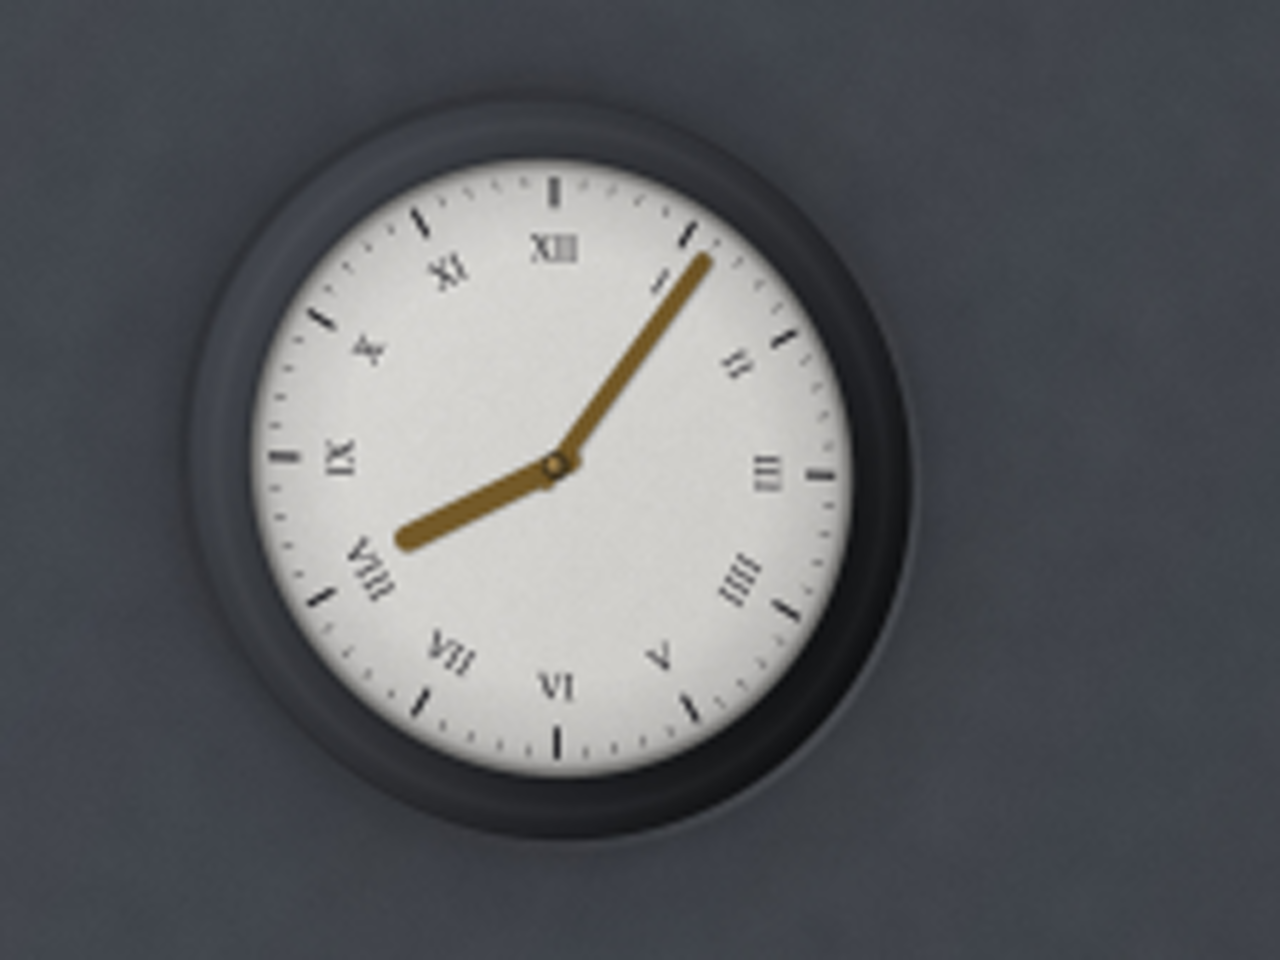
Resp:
8h06
